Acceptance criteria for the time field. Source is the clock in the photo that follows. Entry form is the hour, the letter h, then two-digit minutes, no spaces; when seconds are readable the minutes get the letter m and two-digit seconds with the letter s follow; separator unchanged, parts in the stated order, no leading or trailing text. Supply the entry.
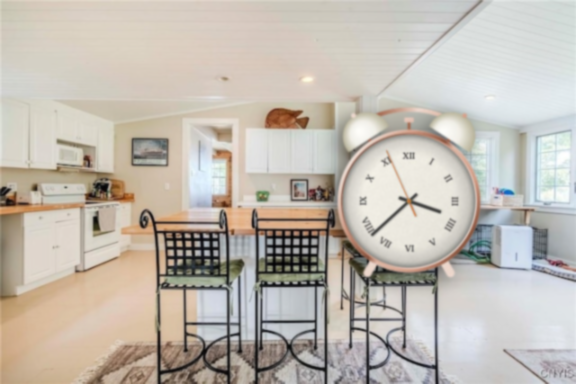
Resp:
3h37m56s
